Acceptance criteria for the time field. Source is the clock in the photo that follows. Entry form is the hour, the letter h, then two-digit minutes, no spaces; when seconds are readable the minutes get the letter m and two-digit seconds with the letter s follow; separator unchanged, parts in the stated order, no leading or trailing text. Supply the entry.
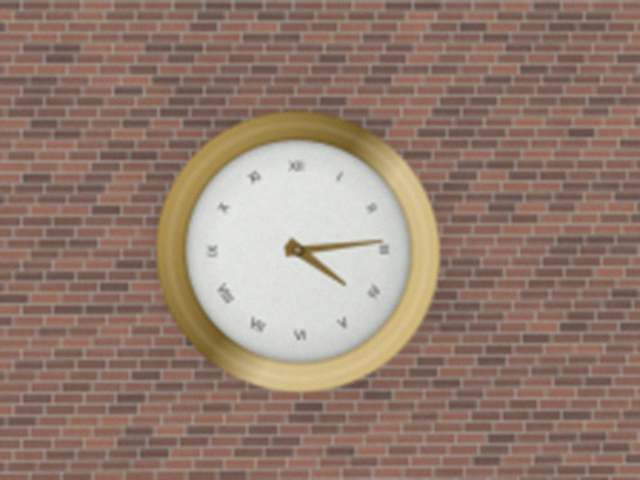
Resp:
4h14
